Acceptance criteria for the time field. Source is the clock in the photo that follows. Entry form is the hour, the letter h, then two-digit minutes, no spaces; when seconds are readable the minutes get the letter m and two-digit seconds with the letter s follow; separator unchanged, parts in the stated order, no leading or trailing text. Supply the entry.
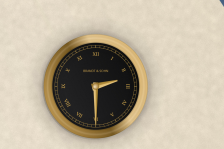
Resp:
2h30
